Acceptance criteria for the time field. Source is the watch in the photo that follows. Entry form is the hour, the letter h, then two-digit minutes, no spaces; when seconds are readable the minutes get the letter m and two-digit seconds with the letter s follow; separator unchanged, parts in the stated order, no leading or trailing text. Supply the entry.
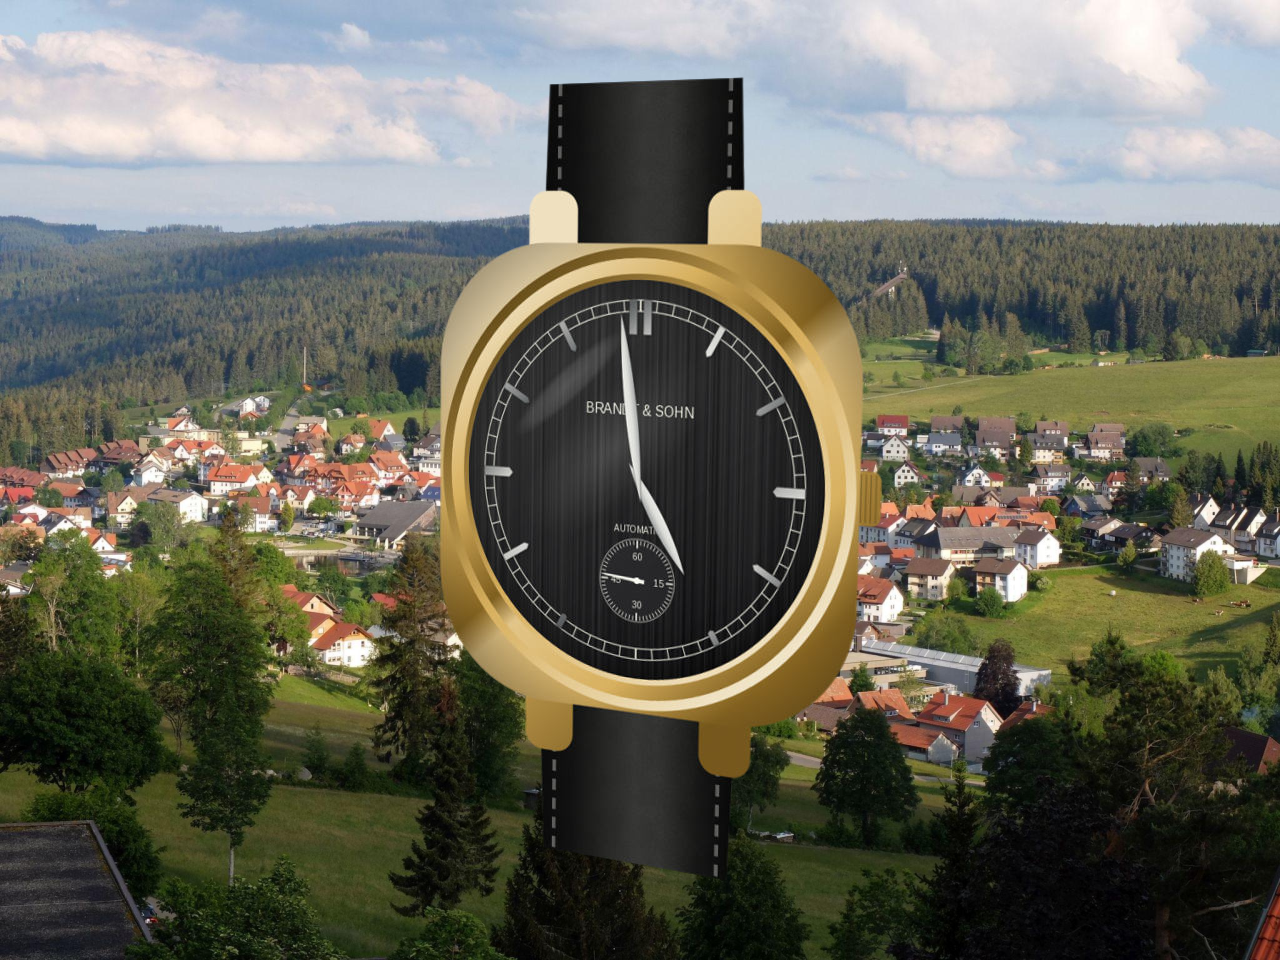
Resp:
4h58m46s
